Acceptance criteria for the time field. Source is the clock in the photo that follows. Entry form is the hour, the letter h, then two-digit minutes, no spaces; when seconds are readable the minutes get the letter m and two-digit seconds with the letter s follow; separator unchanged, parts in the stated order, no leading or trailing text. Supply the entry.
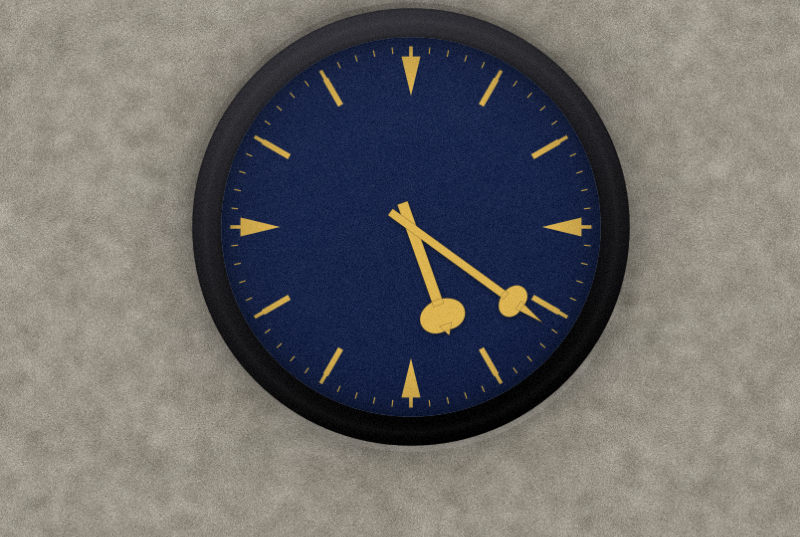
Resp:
5h21
